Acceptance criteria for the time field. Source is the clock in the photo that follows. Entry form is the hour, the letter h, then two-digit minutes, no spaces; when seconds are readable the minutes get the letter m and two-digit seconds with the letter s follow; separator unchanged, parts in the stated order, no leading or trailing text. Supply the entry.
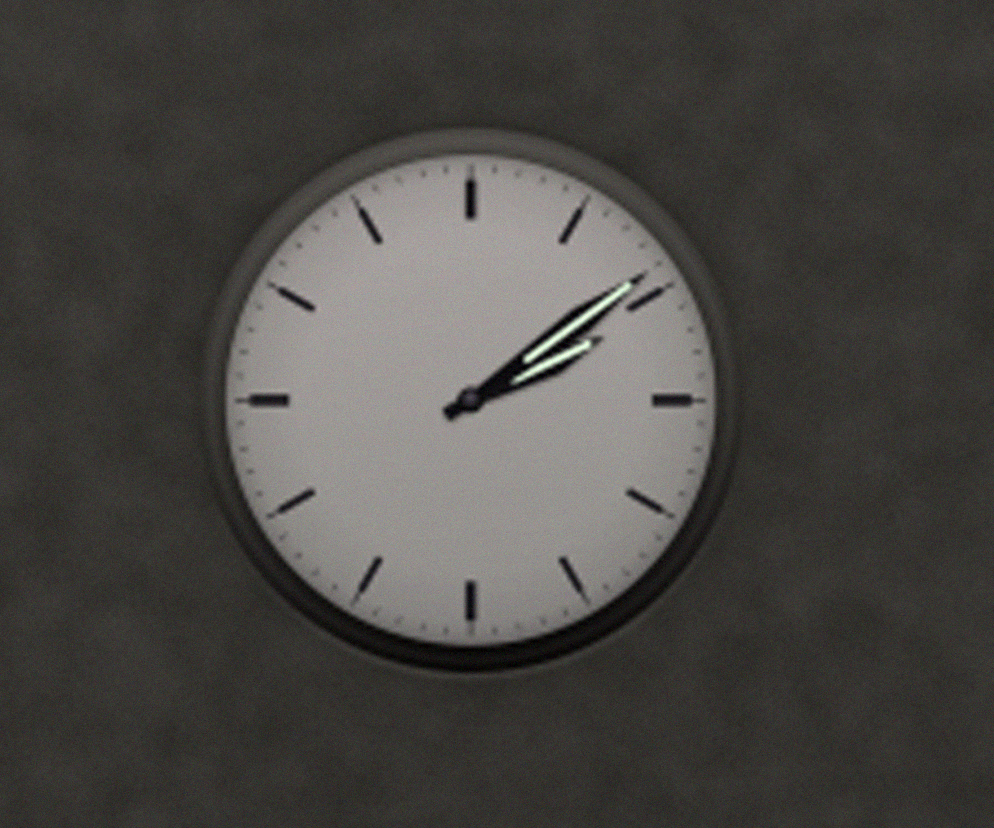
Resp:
2h09
